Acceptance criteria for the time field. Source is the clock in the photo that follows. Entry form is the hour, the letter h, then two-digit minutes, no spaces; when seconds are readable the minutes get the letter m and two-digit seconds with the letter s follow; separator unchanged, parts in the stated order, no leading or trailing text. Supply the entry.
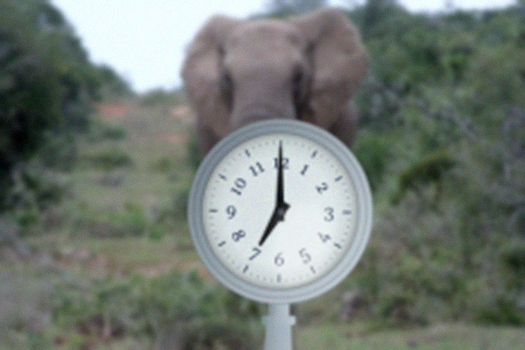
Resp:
7h00
